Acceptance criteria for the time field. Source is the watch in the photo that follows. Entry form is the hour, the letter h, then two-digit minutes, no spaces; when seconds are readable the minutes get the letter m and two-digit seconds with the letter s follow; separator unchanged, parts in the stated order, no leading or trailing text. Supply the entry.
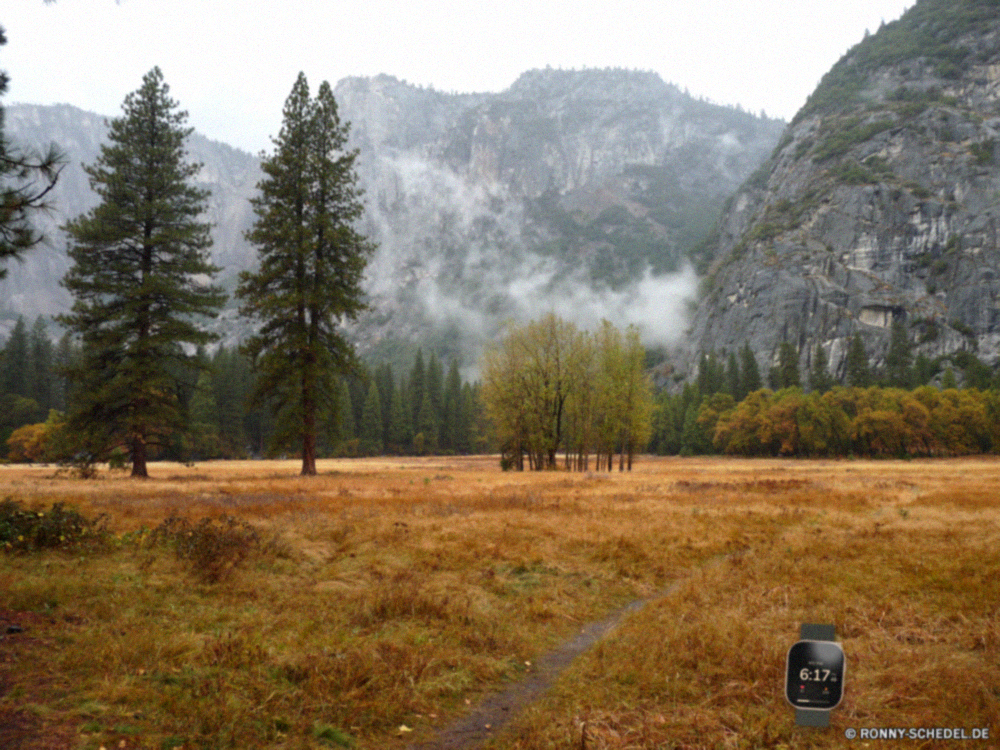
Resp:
6h17
